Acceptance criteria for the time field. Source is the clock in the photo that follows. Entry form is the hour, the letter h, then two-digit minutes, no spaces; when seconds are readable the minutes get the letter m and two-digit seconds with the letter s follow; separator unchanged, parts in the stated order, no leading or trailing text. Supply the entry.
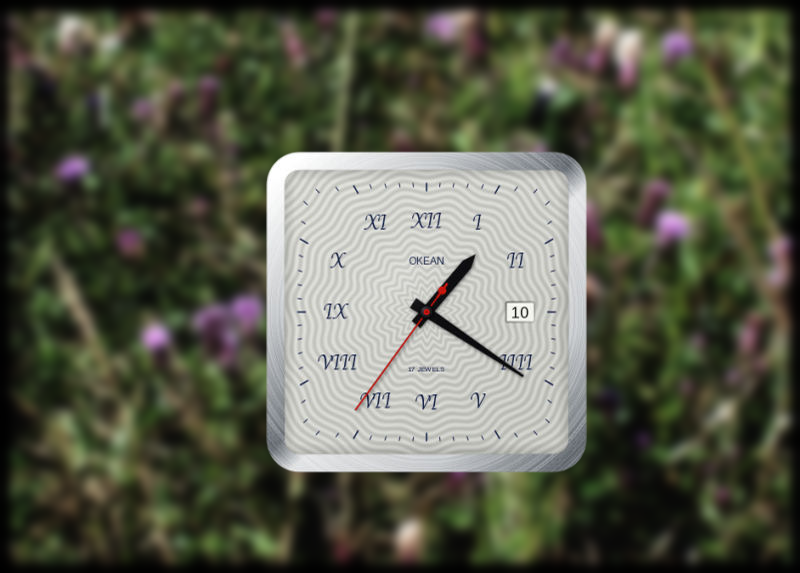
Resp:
1h20m36s
